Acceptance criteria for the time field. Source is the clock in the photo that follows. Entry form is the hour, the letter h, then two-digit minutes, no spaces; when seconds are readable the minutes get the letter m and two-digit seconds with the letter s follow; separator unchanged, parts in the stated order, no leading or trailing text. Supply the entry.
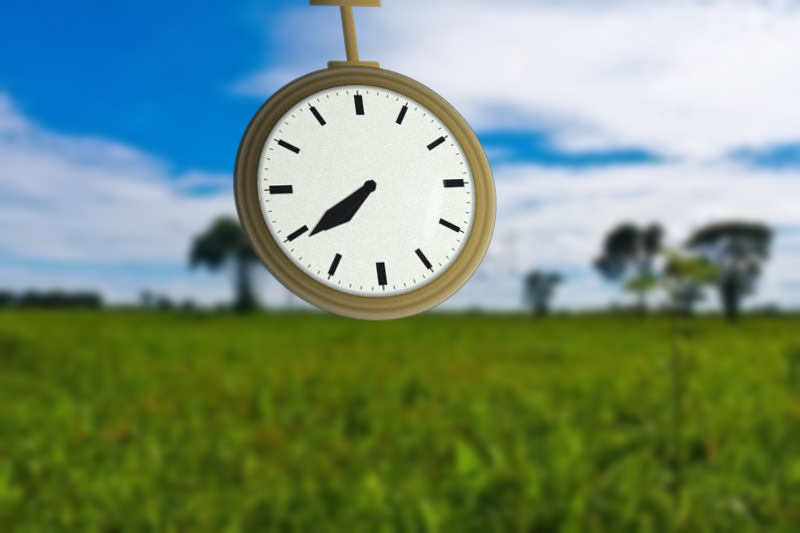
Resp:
7h39
